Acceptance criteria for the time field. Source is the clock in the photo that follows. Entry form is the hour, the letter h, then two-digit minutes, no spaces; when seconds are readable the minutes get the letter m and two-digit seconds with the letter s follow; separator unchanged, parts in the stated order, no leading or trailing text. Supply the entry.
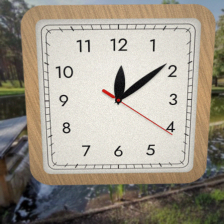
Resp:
12h08m21s
